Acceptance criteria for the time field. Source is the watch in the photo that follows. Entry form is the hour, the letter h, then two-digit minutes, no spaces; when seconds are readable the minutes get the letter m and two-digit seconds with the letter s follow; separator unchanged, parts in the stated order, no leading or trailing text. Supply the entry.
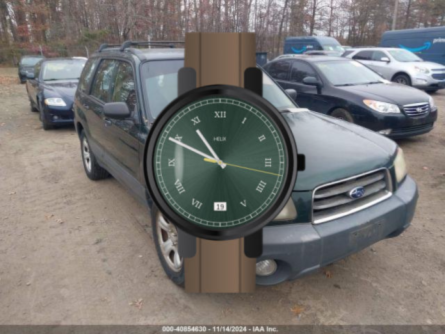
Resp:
10h49m17s
